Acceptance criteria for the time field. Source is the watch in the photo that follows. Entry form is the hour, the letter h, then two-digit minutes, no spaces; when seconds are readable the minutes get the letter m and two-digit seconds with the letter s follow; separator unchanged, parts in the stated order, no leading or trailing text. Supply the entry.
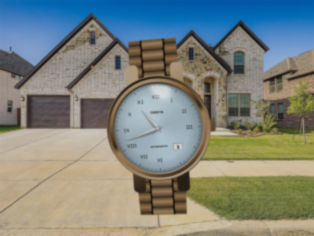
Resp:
10h42
